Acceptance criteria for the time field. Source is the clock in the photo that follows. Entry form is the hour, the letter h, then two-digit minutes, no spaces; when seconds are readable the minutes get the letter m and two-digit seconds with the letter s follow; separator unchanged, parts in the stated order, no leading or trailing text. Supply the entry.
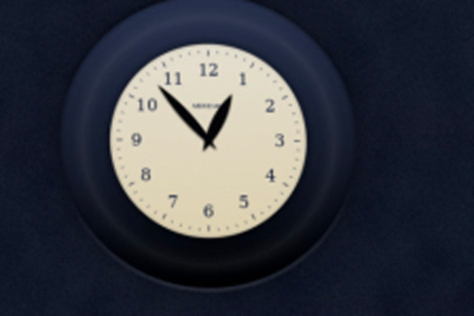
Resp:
12h53
